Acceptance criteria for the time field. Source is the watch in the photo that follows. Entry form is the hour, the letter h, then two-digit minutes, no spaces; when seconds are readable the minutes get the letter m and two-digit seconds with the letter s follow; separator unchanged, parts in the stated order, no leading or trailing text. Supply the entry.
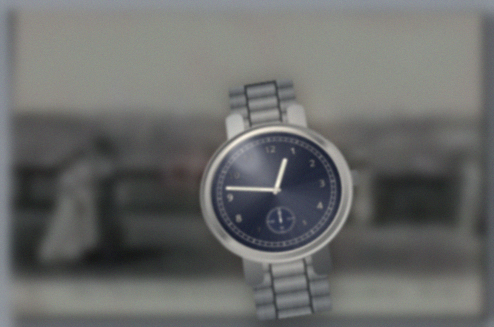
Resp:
12h47
